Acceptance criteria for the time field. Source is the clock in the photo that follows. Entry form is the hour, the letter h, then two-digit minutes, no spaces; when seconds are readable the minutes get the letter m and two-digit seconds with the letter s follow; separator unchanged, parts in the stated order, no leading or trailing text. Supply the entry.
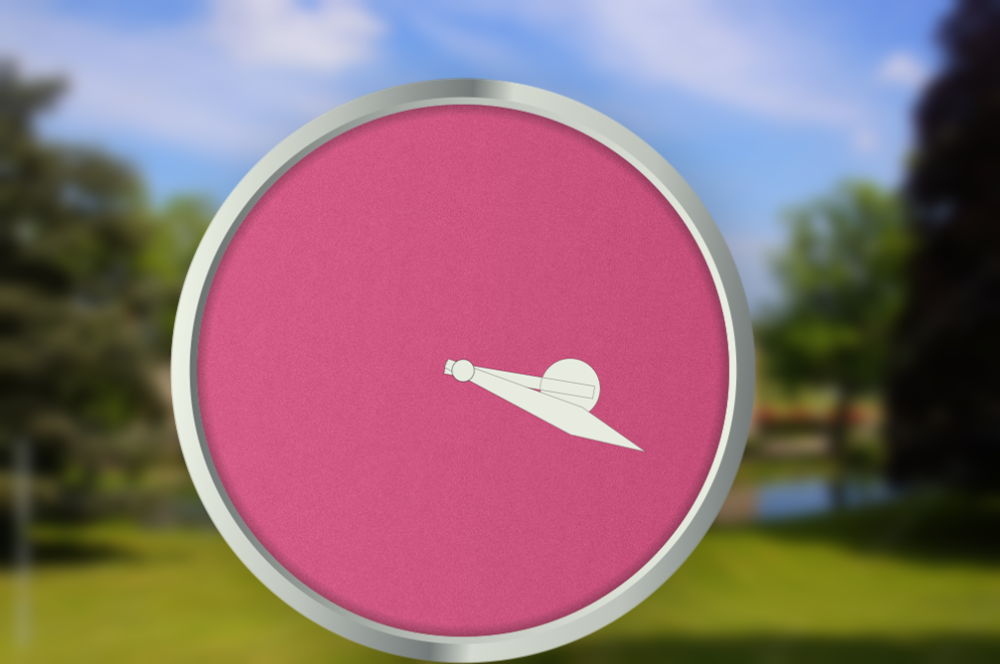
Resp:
3h19
